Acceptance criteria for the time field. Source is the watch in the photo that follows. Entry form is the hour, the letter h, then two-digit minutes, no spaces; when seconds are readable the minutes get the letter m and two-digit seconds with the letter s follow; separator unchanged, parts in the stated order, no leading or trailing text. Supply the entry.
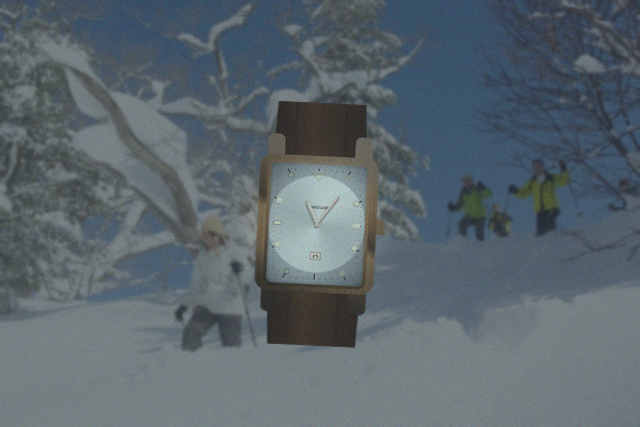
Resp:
11h06
